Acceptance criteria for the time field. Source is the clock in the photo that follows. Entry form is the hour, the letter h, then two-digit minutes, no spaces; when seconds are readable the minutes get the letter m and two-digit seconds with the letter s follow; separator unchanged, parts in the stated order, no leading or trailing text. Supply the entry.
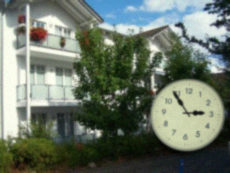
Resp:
2h54
